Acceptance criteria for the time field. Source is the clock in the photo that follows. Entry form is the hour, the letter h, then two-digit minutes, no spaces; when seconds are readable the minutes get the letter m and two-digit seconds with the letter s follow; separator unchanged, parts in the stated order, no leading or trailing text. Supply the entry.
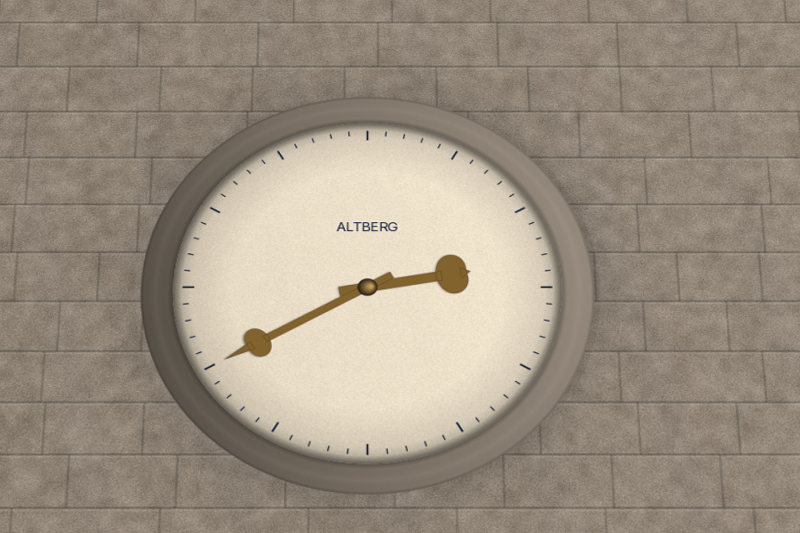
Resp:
2h40
